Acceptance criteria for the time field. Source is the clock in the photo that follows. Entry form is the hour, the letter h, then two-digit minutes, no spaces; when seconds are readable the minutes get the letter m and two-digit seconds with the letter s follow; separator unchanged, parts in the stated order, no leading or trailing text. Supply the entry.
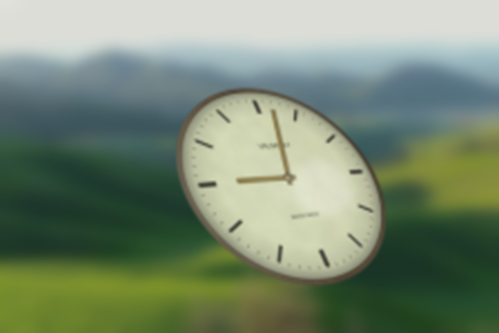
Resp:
9h02
